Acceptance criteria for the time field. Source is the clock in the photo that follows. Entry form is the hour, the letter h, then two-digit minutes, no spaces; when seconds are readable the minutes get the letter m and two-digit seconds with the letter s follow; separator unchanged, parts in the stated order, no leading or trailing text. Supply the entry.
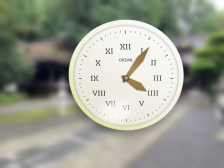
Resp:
4h06
